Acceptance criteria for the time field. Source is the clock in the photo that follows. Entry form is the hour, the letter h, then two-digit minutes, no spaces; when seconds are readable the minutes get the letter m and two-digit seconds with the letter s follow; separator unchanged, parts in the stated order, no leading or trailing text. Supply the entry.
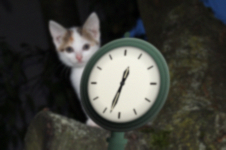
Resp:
12h33
